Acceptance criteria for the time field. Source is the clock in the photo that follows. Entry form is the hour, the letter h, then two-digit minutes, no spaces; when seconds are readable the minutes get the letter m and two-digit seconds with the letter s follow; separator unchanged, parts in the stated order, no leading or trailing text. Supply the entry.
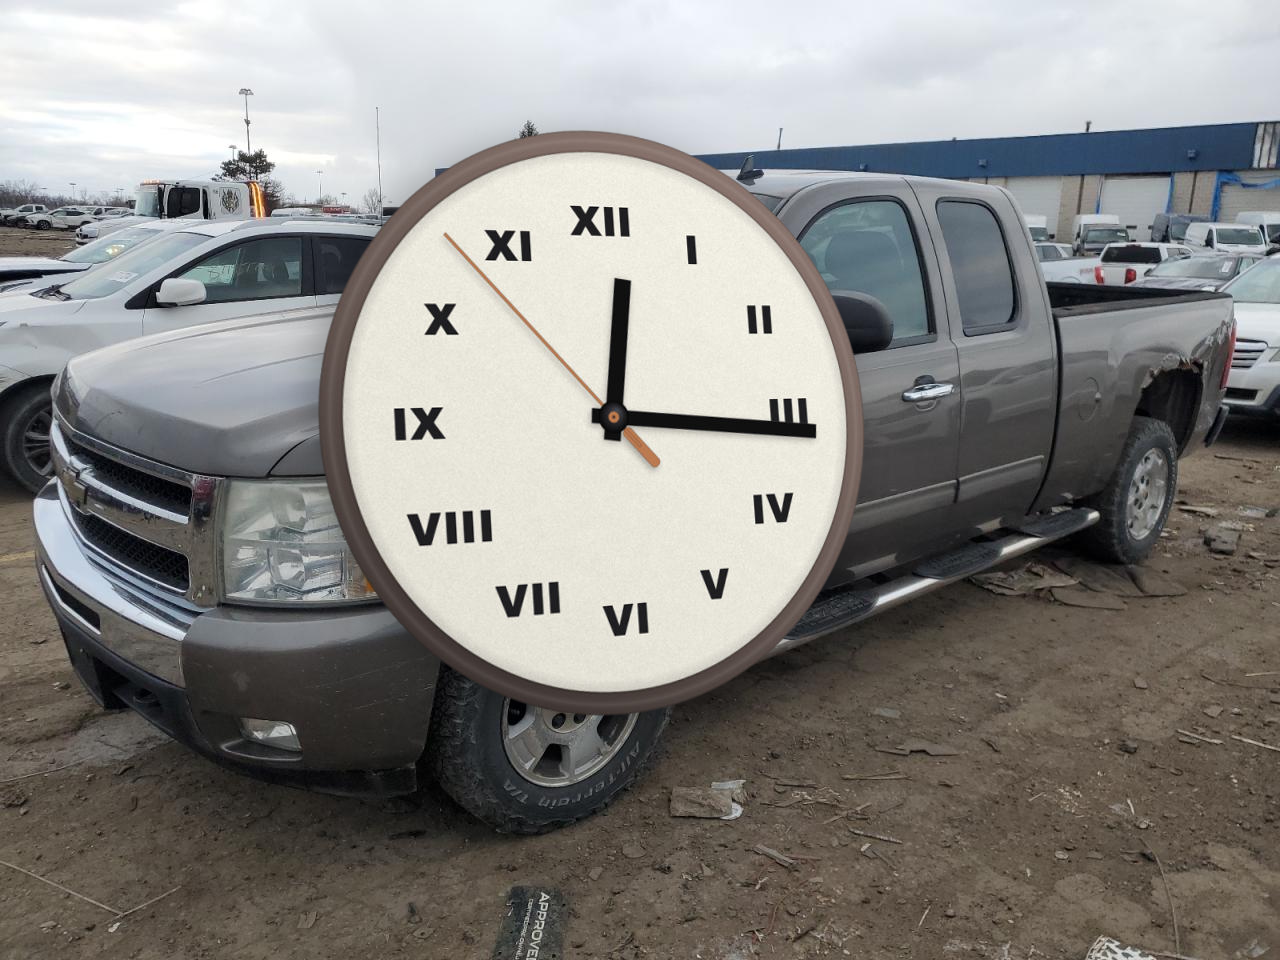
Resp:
12h15m53s
